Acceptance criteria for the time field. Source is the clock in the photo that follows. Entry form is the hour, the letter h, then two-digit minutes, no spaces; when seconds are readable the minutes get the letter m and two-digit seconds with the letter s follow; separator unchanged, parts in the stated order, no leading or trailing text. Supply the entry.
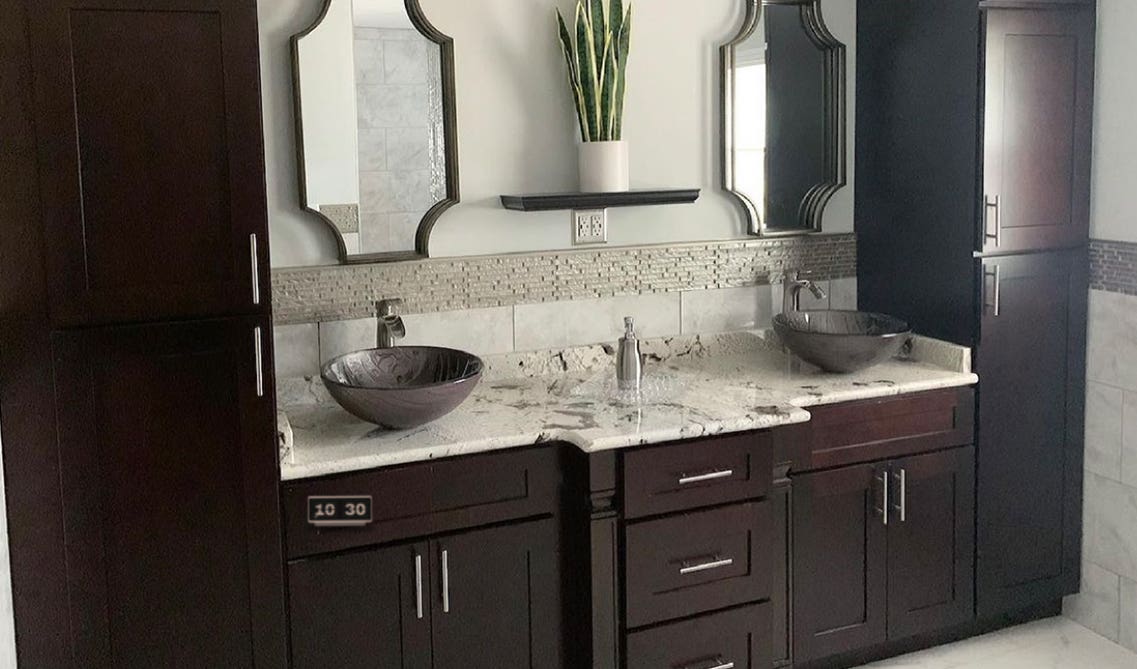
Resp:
10h30
